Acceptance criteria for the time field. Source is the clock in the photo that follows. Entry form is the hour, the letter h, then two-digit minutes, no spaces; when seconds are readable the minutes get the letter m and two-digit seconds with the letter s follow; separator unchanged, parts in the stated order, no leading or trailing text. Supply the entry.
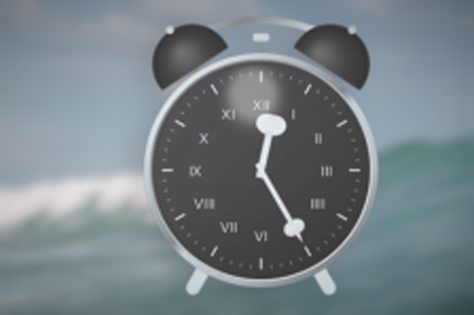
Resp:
12h25
